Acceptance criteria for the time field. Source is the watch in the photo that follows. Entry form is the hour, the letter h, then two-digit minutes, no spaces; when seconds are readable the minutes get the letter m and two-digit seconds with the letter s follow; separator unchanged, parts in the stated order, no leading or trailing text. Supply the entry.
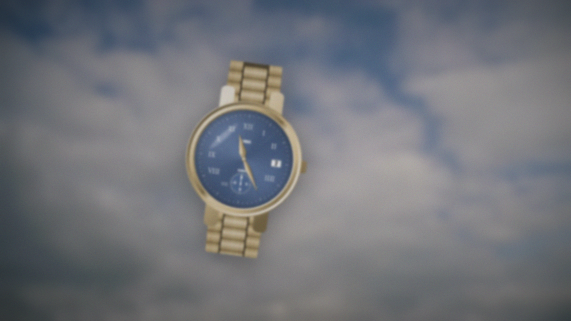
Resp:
11h25
